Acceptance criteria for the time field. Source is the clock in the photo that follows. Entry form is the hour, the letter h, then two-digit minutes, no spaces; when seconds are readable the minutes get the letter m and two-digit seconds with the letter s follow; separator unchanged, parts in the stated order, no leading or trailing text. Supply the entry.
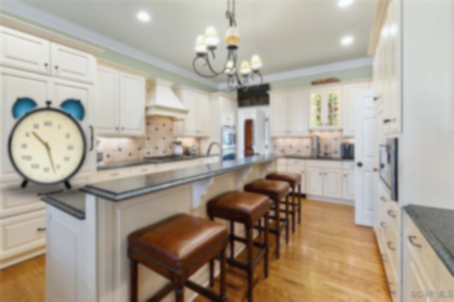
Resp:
10h27
